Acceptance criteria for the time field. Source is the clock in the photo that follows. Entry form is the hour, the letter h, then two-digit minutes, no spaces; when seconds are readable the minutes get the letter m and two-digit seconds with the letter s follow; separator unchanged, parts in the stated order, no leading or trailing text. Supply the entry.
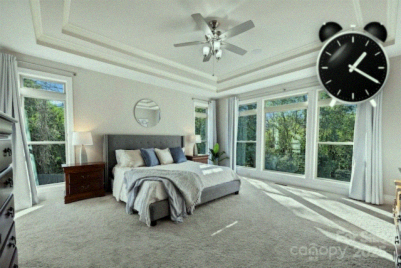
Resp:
1h20
